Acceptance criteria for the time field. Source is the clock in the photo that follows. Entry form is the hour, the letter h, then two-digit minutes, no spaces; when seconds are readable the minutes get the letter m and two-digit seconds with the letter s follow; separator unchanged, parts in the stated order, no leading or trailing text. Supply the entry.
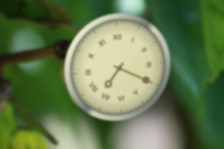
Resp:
7h20
